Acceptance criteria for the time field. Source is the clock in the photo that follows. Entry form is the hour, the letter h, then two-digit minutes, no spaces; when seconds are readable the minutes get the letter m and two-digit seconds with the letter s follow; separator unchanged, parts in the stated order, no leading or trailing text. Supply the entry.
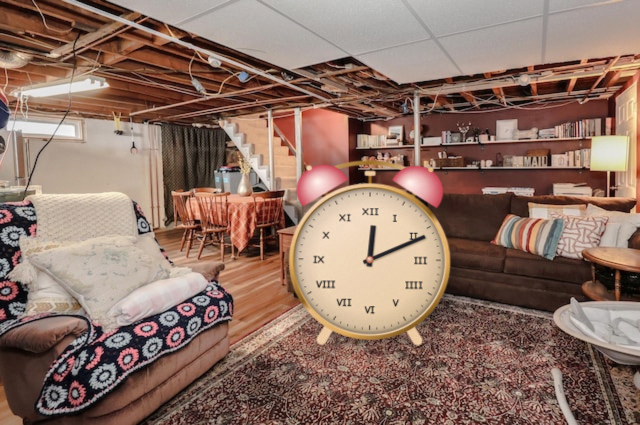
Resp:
12h11
